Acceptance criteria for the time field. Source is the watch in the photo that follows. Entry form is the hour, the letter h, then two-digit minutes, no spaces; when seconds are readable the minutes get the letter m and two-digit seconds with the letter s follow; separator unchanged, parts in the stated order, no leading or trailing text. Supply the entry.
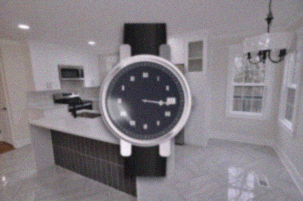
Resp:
3h16
